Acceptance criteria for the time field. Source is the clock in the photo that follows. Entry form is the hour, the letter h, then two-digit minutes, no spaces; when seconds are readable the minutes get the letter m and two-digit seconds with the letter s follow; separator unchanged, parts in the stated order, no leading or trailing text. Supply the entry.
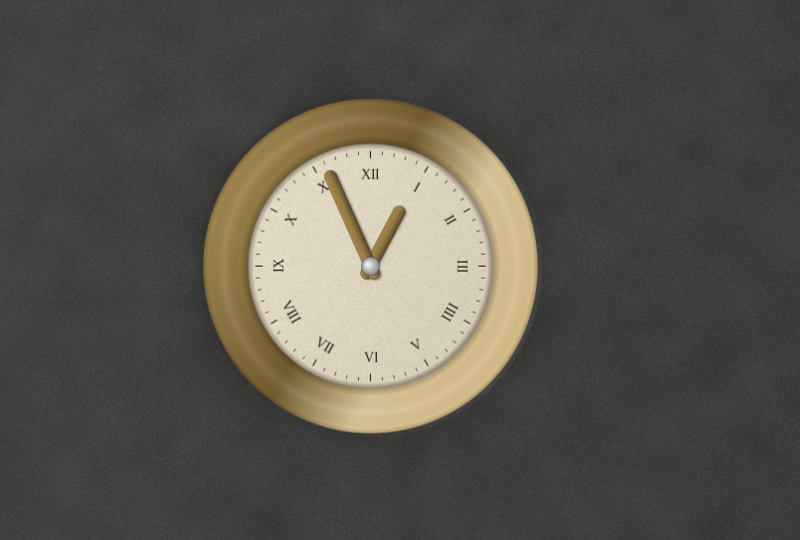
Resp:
12h56
